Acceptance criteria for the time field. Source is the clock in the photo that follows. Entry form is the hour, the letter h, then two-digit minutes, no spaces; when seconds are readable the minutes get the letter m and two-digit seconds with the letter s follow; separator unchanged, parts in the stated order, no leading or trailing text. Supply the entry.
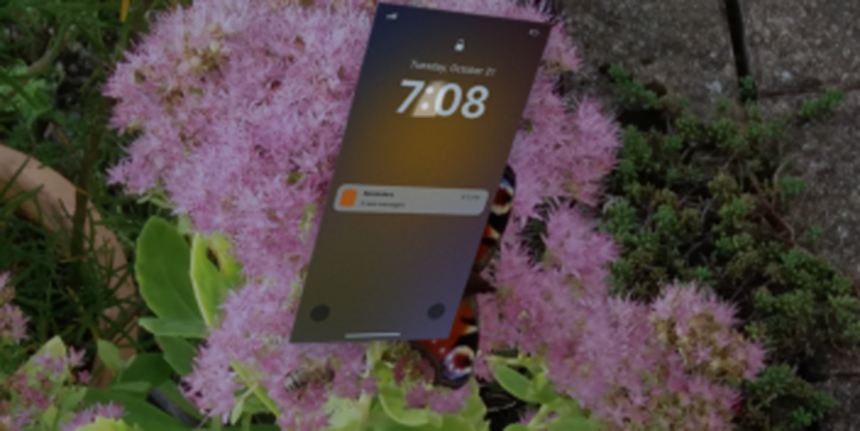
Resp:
7h08
